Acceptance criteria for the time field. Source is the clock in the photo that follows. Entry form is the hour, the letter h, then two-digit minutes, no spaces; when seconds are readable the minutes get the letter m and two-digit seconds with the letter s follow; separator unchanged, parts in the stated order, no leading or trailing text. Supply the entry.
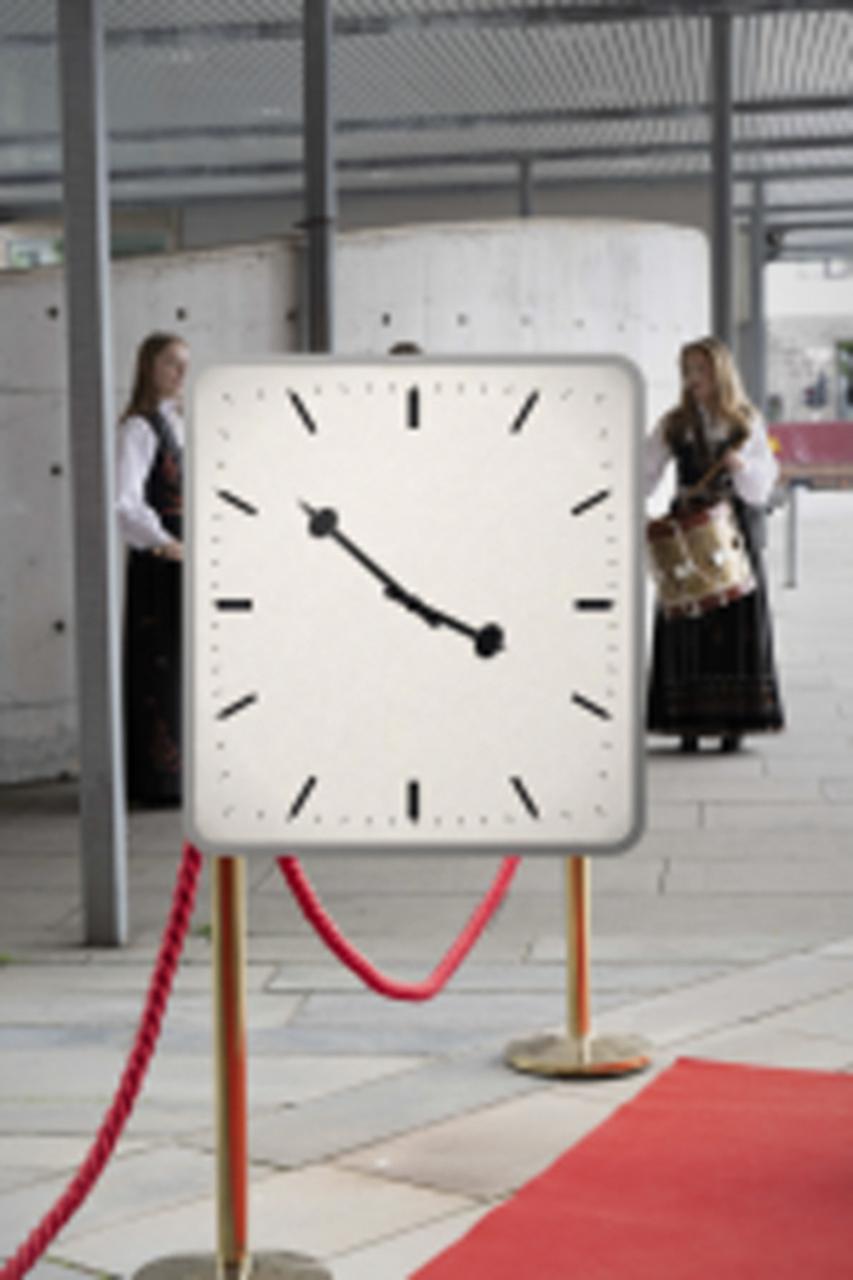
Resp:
3h52
